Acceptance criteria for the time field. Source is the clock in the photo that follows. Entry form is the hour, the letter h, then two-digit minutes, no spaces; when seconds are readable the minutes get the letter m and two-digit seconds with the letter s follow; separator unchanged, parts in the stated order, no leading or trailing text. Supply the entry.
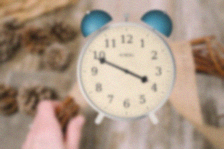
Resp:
3h49
